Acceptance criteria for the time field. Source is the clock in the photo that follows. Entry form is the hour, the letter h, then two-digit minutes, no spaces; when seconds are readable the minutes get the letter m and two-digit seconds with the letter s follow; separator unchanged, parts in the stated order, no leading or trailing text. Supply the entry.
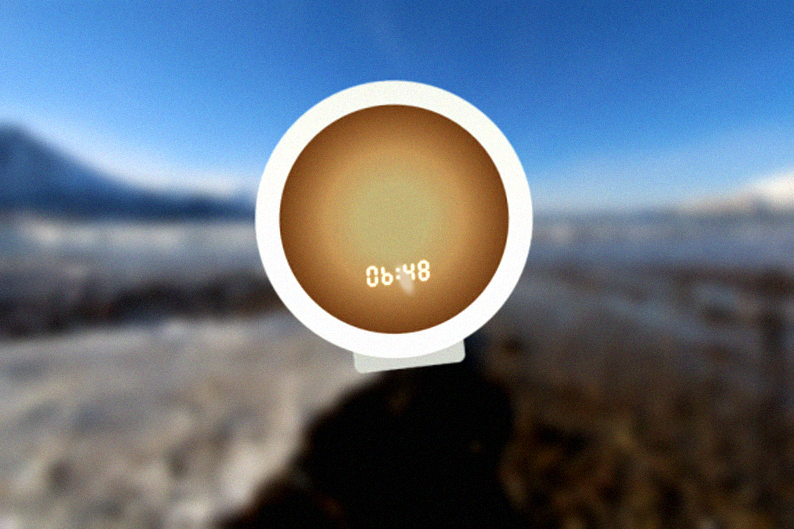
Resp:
6h48
